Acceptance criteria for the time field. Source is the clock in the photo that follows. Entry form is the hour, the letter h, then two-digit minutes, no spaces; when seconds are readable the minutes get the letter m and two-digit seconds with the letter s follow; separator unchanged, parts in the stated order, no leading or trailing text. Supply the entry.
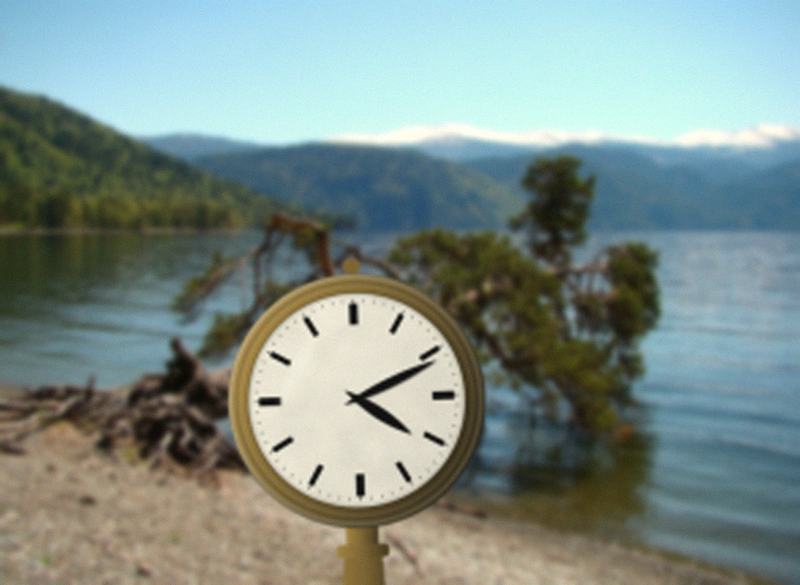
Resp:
4h11
